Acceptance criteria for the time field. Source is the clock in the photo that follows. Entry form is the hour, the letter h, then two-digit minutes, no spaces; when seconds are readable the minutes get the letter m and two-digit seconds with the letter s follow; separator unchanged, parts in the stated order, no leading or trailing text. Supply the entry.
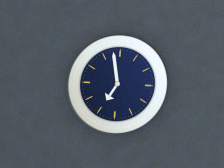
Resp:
6h58
